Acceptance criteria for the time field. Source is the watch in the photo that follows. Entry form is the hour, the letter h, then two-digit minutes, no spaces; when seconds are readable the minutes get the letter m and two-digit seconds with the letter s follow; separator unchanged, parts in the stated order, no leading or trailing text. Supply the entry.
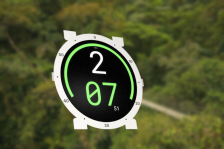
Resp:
2h07
